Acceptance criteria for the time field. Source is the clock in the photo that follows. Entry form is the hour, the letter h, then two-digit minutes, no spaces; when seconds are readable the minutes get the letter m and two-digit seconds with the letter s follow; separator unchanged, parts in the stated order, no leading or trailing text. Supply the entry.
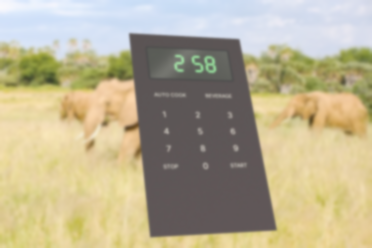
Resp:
2h58
